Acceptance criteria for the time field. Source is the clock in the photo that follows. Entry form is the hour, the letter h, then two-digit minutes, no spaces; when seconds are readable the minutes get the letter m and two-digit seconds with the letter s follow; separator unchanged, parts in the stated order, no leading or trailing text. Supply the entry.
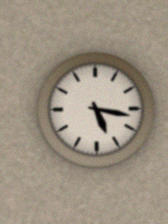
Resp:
5h17
